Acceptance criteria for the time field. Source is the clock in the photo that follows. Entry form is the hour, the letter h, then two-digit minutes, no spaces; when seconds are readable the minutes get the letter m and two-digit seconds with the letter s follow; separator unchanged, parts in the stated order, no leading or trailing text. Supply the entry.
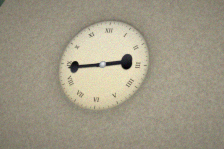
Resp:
2h44
